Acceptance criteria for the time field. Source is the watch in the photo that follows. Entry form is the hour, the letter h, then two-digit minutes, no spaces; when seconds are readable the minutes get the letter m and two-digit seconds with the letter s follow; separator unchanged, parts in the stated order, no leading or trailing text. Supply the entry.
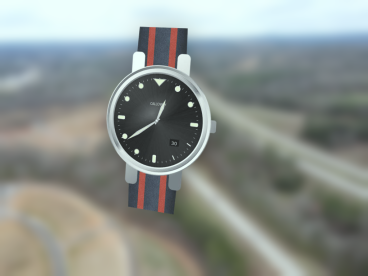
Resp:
12h39
